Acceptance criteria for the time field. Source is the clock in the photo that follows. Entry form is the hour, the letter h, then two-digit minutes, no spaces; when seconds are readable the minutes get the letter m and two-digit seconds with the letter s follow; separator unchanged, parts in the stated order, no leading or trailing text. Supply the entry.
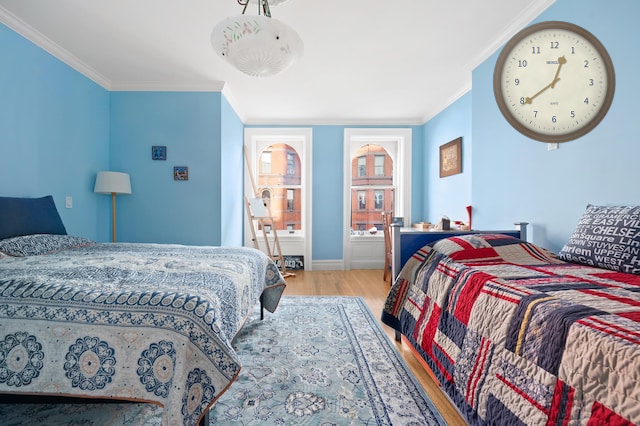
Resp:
12h39
